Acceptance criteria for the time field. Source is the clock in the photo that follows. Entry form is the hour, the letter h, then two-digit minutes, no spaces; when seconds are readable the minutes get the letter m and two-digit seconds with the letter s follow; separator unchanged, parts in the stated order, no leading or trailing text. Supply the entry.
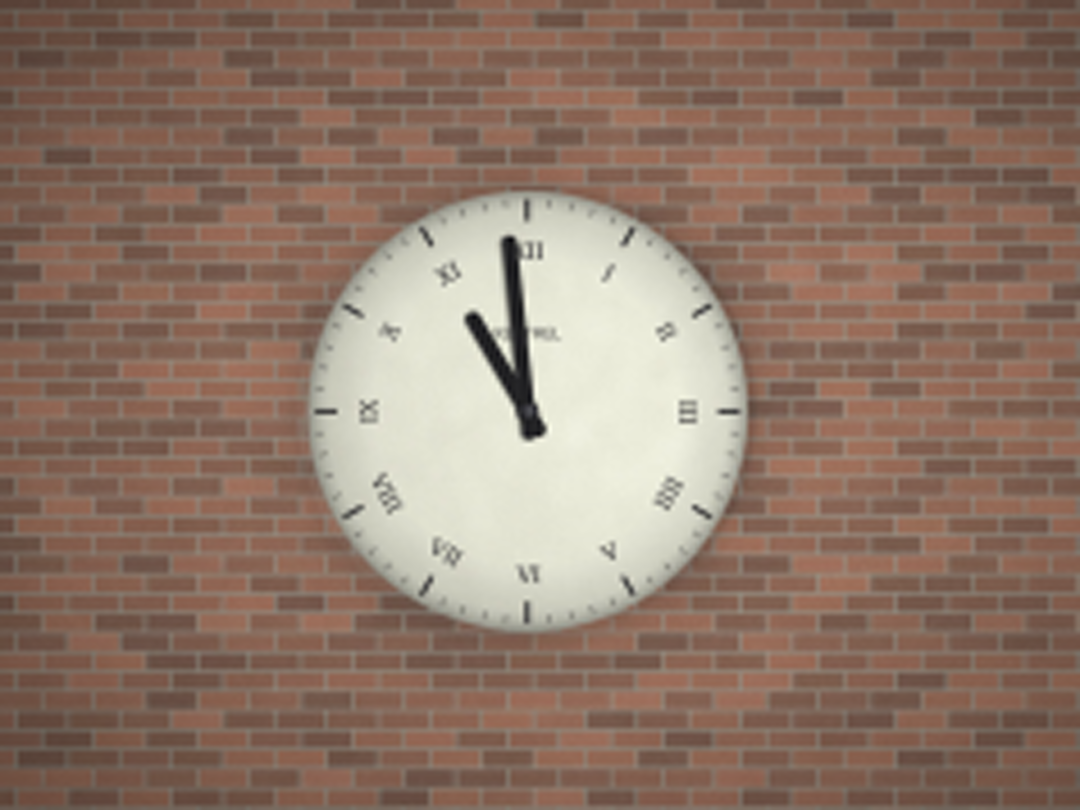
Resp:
10h59
